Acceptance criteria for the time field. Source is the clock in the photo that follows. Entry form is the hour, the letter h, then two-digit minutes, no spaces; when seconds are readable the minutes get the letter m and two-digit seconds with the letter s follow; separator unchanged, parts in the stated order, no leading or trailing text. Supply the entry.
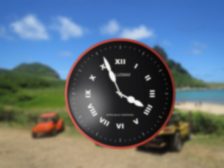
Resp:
3h56
